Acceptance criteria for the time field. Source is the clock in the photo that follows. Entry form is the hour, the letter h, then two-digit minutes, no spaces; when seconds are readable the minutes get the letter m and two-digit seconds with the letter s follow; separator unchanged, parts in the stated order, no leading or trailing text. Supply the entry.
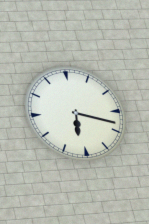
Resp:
6h18
